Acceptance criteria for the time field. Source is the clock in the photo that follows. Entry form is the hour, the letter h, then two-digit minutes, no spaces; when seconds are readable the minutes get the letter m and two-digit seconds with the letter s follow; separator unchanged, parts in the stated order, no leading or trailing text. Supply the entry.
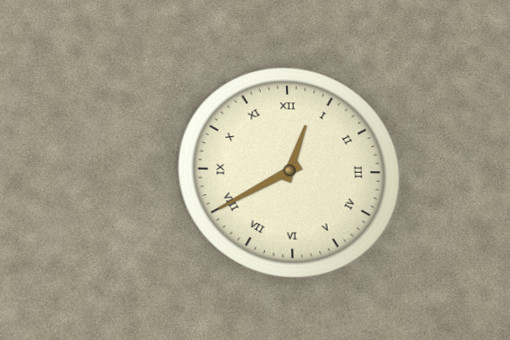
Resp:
12h40
